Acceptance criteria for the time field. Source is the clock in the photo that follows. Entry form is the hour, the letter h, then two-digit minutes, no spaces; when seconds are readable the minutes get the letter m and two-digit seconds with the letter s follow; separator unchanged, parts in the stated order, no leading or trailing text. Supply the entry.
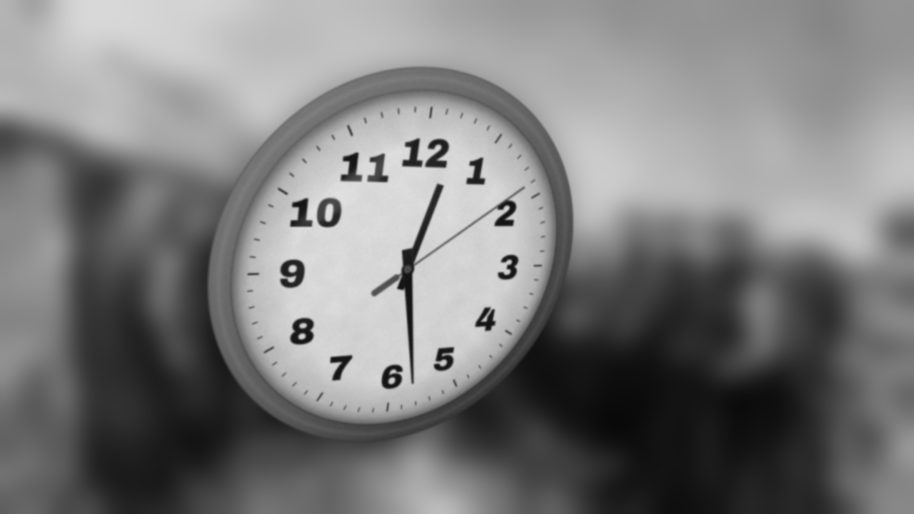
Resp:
12h28m09s
